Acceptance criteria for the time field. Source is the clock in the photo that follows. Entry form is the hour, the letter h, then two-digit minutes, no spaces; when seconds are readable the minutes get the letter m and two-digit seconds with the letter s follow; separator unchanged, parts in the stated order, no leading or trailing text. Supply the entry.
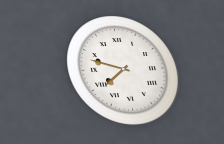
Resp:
7h48
